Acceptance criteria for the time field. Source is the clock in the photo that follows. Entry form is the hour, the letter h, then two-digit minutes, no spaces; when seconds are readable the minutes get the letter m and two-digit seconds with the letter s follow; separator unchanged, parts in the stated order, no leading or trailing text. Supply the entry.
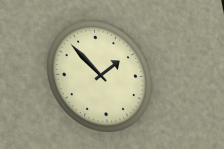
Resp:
1h53
